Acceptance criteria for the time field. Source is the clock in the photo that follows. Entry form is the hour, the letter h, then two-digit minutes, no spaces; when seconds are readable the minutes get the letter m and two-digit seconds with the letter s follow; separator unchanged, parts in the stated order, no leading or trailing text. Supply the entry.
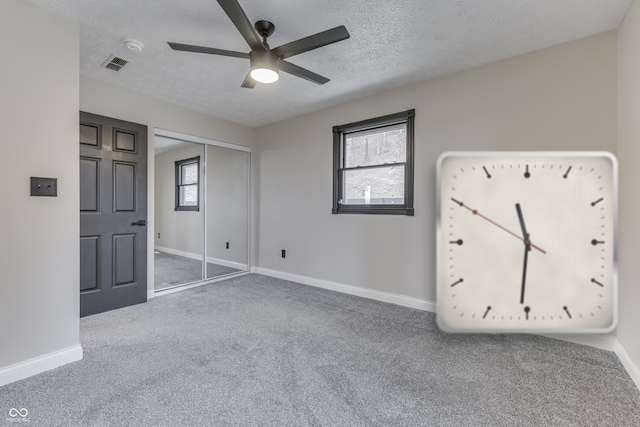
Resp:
11h30m50s
